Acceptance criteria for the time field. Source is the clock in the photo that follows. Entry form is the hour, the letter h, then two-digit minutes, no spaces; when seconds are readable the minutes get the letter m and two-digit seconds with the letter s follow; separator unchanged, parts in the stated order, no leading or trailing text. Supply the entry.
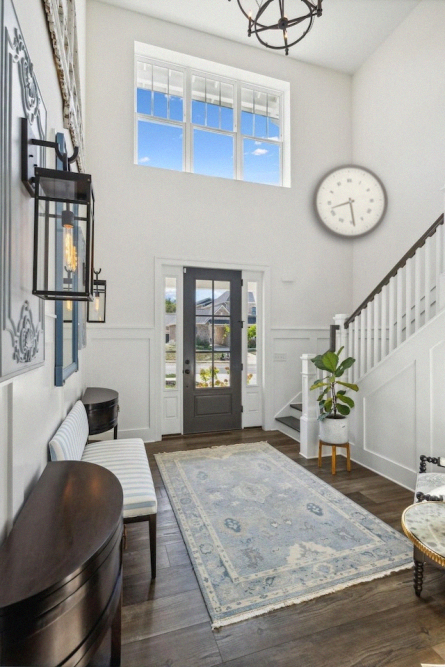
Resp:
8h29
